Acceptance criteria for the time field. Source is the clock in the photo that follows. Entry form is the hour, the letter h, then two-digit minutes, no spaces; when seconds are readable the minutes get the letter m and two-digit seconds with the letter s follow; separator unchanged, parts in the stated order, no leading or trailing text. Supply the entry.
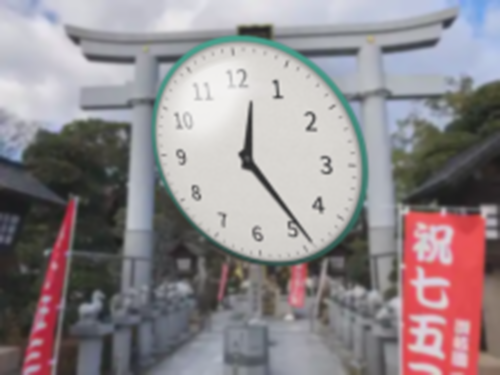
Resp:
12h24
